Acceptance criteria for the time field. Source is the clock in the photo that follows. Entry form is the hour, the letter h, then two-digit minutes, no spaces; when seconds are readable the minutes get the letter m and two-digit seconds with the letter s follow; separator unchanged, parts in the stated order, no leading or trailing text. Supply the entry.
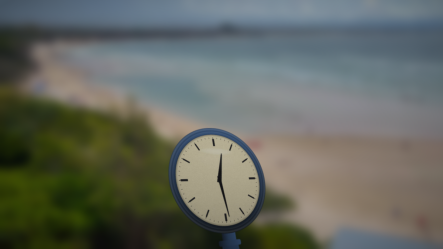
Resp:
12h29
